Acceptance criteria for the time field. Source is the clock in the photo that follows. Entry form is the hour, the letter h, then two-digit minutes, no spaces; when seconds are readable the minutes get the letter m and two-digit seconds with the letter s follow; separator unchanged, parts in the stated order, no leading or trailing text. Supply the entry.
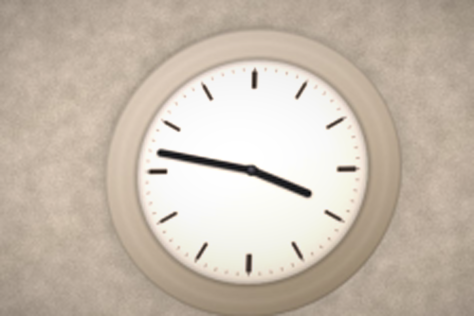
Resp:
3h47
